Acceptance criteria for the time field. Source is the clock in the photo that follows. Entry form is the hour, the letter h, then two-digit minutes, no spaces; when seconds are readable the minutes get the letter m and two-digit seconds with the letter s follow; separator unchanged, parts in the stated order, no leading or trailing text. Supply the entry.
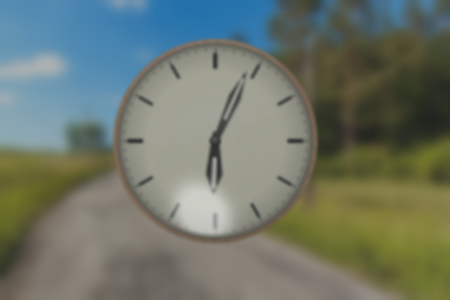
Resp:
6h04
